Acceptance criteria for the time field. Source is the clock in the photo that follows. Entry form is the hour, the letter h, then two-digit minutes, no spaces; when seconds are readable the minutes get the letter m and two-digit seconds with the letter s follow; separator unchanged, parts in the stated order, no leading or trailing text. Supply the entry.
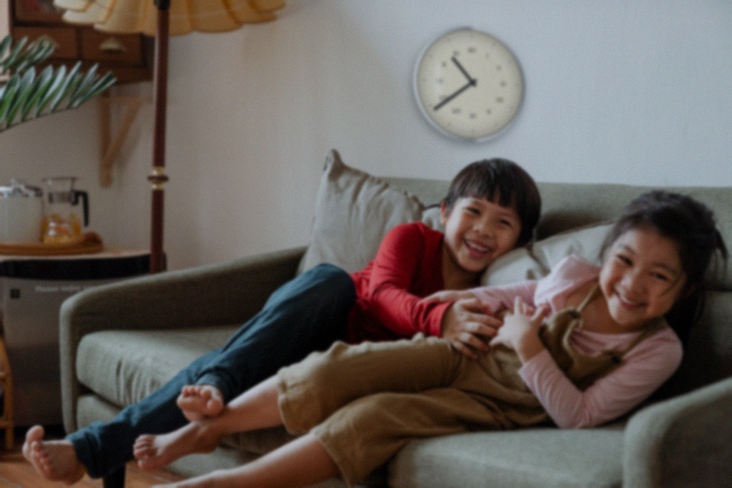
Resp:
10h39
